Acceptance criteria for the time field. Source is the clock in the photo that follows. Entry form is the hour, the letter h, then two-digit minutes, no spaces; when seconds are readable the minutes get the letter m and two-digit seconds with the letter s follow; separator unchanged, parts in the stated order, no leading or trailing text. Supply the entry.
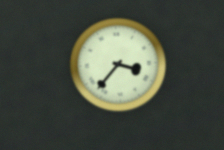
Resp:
3h37
